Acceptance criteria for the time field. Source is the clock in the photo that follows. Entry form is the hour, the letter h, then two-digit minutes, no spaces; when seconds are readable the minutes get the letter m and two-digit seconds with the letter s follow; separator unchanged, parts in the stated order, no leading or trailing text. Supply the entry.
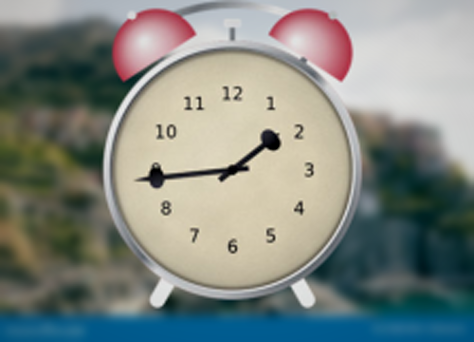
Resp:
1h44
